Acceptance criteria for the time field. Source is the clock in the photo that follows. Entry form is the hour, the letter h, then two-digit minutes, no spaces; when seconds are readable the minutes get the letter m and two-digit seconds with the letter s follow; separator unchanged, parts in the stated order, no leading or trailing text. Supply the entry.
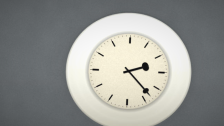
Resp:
2h23
